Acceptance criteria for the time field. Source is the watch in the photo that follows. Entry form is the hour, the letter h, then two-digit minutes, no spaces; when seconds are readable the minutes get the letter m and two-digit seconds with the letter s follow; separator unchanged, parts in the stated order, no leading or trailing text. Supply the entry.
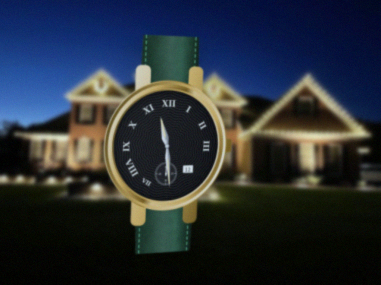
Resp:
11h29
